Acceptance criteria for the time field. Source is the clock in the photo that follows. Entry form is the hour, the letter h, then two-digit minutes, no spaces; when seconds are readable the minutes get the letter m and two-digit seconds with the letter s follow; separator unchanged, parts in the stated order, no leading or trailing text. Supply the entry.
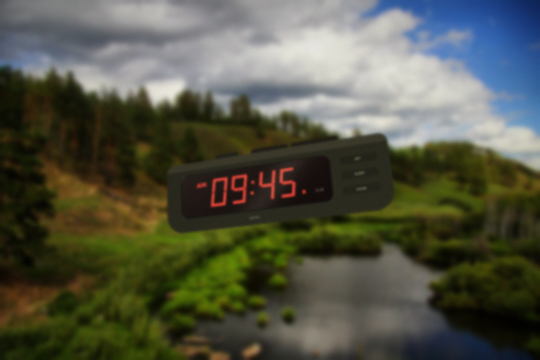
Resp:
9h45
